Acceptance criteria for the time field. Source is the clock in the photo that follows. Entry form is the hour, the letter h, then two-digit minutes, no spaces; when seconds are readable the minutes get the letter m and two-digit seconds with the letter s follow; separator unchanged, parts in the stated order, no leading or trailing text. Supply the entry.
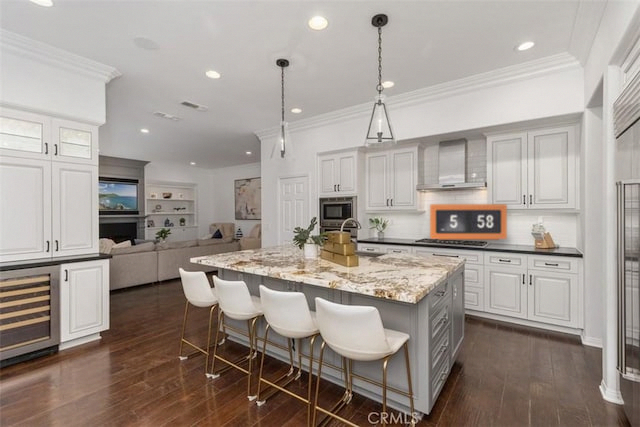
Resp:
5h58
